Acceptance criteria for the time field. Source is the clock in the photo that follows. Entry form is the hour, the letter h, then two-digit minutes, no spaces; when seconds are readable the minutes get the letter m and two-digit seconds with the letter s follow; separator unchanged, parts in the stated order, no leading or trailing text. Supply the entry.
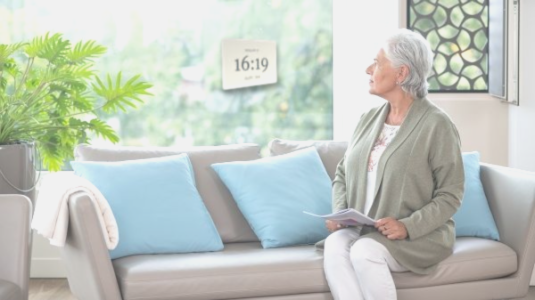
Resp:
16h19
